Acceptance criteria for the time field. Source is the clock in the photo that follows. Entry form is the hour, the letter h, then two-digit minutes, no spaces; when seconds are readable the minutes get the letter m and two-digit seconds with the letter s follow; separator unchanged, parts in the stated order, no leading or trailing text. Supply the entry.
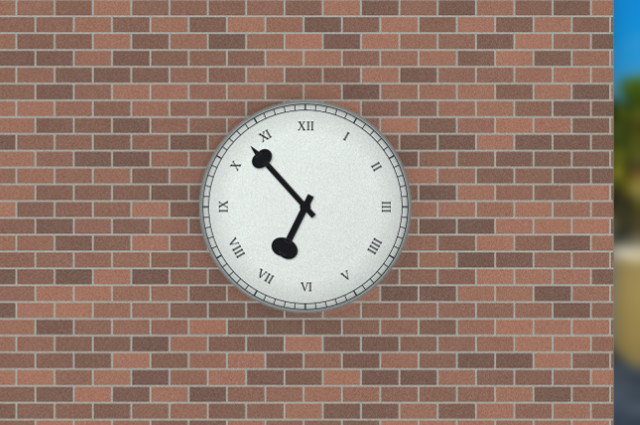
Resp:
6h53
